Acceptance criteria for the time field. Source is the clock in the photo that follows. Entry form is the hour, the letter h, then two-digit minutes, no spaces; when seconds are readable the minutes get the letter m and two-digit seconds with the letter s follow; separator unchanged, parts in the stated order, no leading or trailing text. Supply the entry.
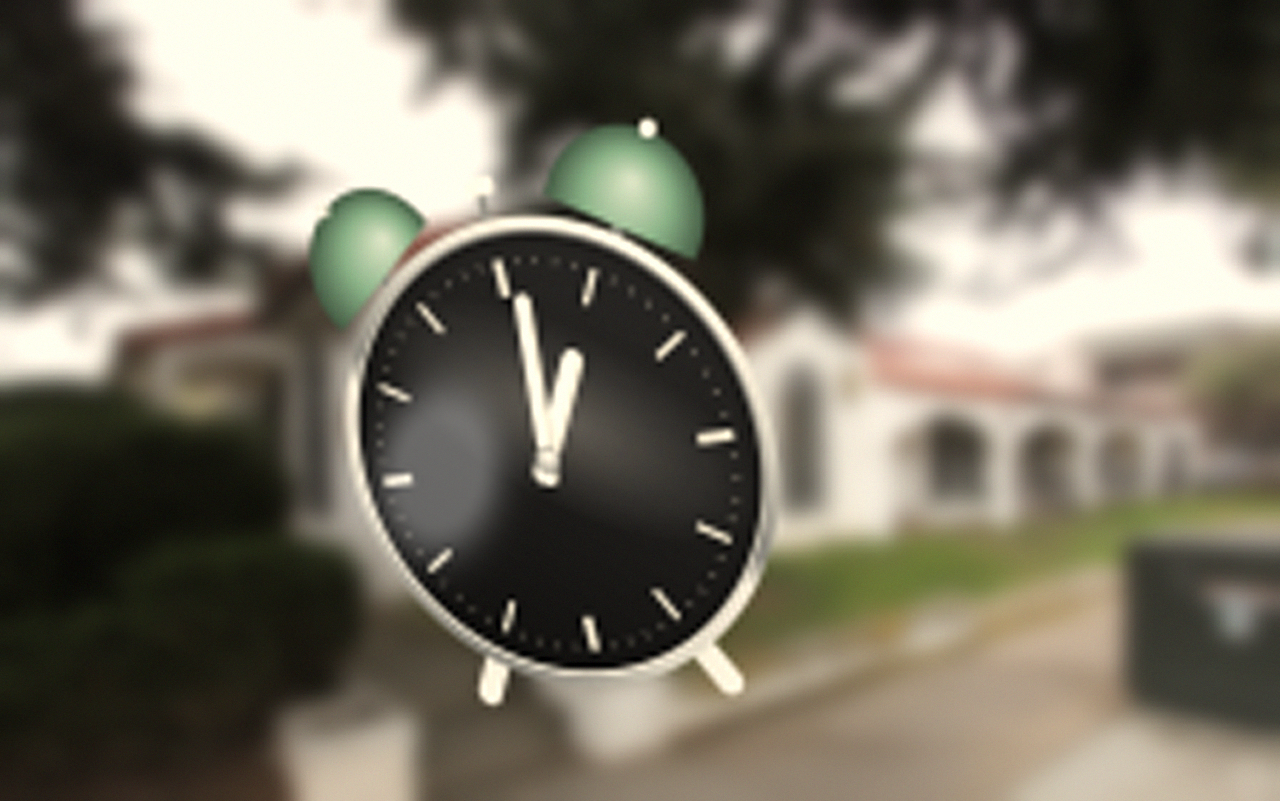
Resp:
1h01
